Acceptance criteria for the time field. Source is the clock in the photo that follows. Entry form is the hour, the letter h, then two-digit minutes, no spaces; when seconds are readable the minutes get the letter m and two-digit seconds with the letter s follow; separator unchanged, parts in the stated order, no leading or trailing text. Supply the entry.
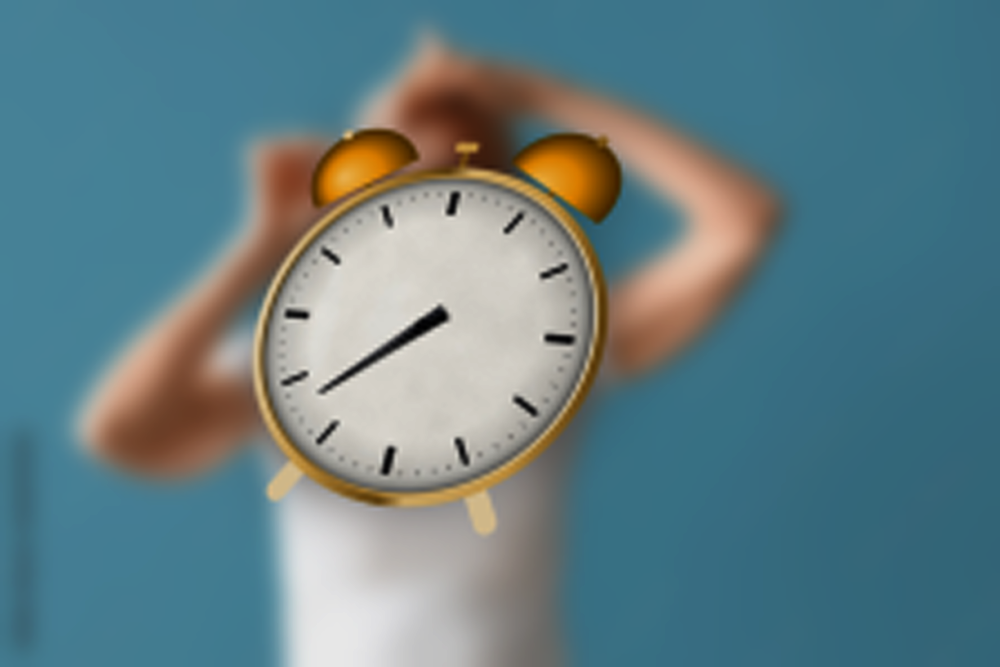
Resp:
7h38
